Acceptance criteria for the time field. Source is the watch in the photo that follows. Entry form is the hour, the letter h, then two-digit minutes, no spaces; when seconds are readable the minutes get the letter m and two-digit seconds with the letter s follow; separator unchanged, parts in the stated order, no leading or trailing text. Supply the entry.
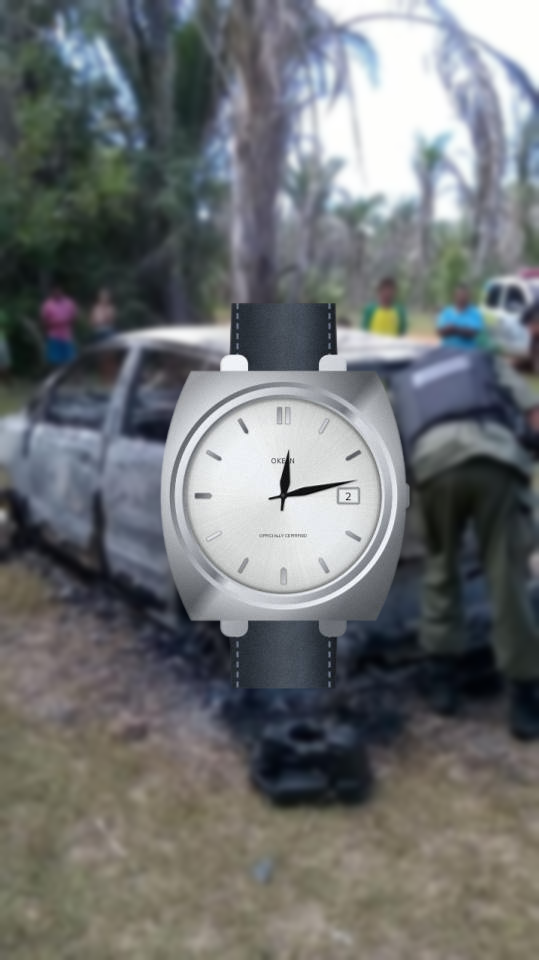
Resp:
12h13
